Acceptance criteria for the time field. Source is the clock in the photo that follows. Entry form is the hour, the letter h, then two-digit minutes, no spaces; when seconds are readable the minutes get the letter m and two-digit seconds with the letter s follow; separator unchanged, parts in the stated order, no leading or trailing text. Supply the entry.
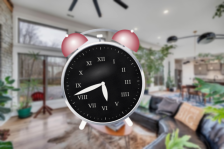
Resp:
5h42
